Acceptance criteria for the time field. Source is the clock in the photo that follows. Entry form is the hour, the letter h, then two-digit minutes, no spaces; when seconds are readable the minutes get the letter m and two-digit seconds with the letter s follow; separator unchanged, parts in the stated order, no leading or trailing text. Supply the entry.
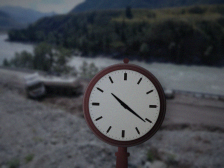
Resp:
10h21
